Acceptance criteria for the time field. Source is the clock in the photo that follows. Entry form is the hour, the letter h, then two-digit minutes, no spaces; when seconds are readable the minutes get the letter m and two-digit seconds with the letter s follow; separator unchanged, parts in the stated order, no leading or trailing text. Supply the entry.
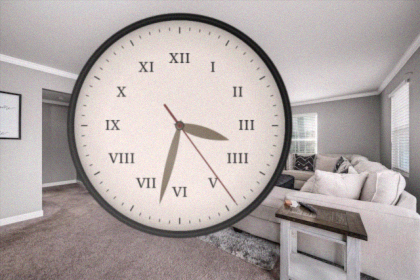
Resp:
3h32m24s
